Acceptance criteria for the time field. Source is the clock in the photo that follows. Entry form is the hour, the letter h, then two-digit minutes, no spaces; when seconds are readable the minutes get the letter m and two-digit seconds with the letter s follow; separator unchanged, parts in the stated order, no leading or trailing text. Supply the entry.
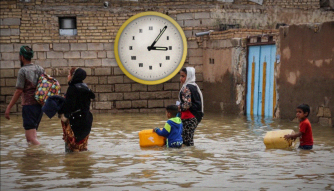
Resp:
3h06
